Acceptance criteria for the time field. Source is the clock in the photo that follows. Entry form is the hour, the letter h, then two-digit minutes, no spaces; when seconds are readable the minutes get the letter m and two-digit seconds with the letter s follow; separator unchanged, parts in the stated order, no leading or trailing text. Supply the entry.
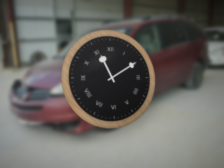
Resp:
11h10
